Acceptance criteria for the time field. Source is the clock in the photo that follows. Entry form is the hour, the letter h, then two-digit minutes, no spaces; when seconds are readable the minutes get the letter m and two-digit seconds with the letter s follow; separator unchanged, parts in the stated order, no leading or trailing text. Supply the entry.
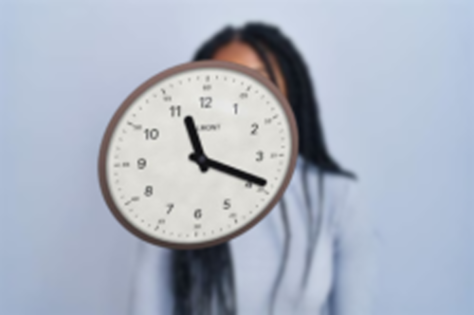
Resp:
11h19
